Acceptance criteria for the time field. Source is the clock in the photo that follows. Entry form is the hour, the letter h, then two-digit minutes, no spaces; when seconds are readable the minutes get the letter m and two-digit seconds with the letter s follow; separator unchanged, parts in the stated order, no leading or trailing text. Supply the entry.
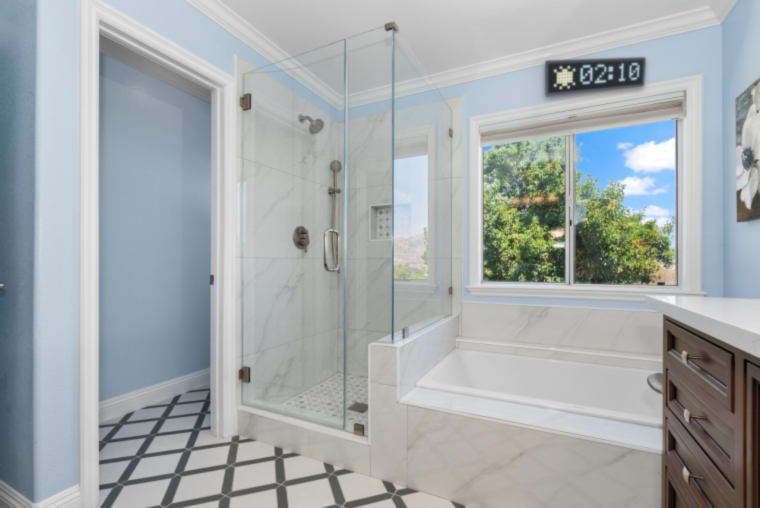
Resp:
2h10
